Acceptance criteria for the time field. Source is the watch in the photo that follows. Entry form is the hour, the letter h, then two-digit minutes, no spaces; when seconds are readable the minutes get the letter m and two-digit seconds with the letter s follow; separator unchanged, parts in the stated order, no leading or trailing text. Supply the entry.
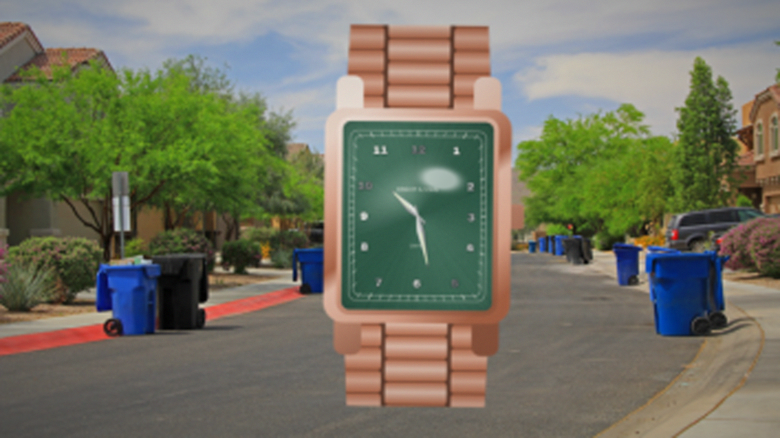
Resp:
10h28
